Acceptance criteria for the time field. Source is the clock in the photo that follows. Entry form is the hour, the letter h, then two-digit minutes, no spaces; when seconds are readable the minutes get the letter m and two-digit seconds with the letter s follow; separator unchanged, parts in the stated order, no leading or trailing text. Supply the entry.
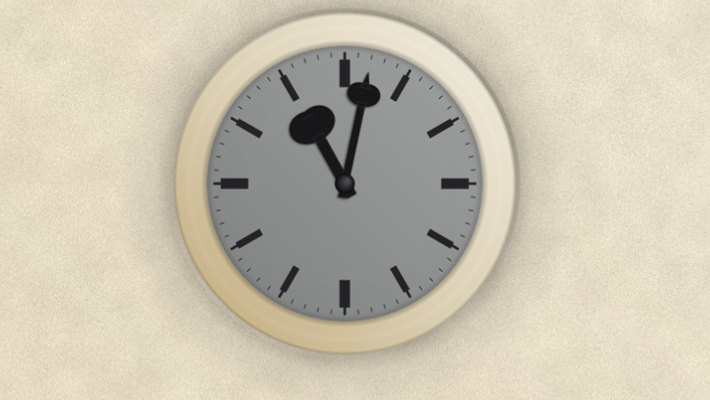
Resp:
11h02
